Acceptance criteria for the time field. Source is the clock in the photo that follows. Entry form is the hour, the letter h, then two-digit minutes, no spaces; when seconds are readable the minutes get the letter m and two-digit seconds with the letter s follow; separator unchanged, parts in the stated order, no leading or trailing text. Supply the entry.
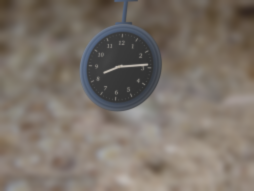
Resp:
8h14
